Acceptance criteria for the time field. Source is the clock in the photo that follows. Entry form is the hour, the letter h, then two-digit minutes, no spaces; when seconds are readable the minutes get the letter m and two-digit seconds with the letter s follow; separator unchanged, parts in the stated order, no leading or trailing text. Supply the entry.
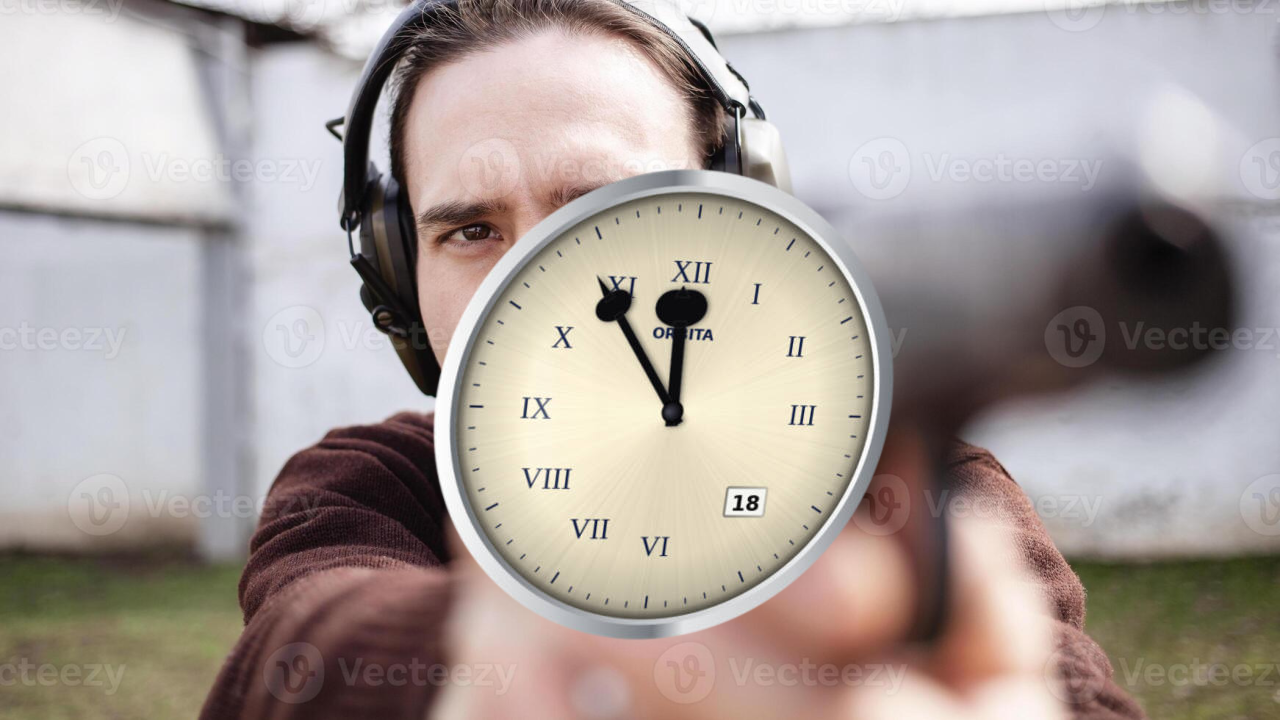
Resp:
11h54
